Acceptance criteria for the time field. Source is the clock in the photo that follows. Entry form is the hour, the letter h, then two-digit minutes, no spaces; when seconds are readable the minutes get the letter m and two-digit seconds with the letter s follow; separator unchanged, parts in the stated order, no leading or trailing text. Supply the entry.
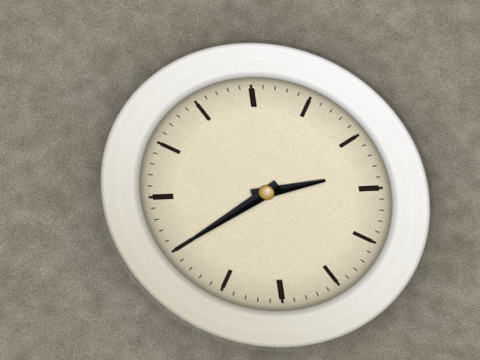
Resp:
2h40
